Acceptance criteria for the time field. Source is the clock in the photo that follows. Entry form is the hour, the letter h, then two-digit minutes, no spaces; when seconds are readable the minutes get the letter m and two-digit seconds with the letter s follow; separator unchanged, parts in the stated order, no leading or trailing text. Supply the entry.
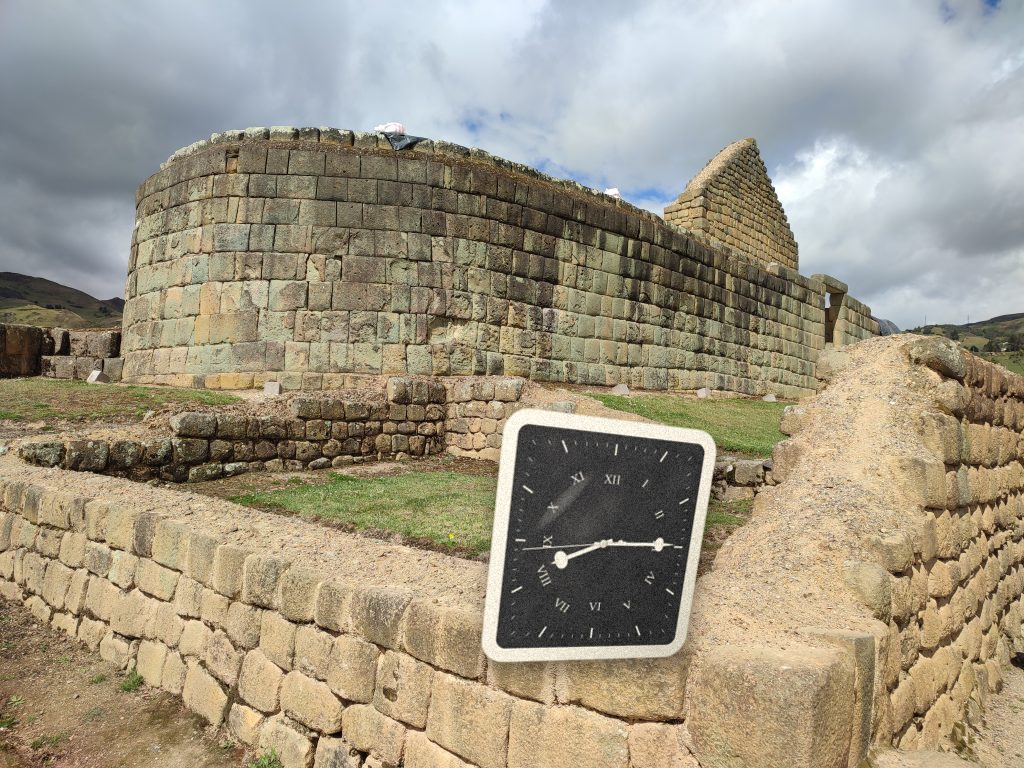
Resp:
8h14m44s
